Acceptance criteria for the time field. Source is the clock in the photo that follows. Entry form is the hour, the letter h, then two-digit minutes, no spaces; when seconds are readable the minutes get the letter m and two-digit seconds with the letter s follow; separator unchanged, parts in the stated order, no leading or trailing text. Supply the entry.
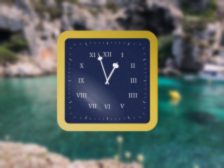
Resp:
12h57
